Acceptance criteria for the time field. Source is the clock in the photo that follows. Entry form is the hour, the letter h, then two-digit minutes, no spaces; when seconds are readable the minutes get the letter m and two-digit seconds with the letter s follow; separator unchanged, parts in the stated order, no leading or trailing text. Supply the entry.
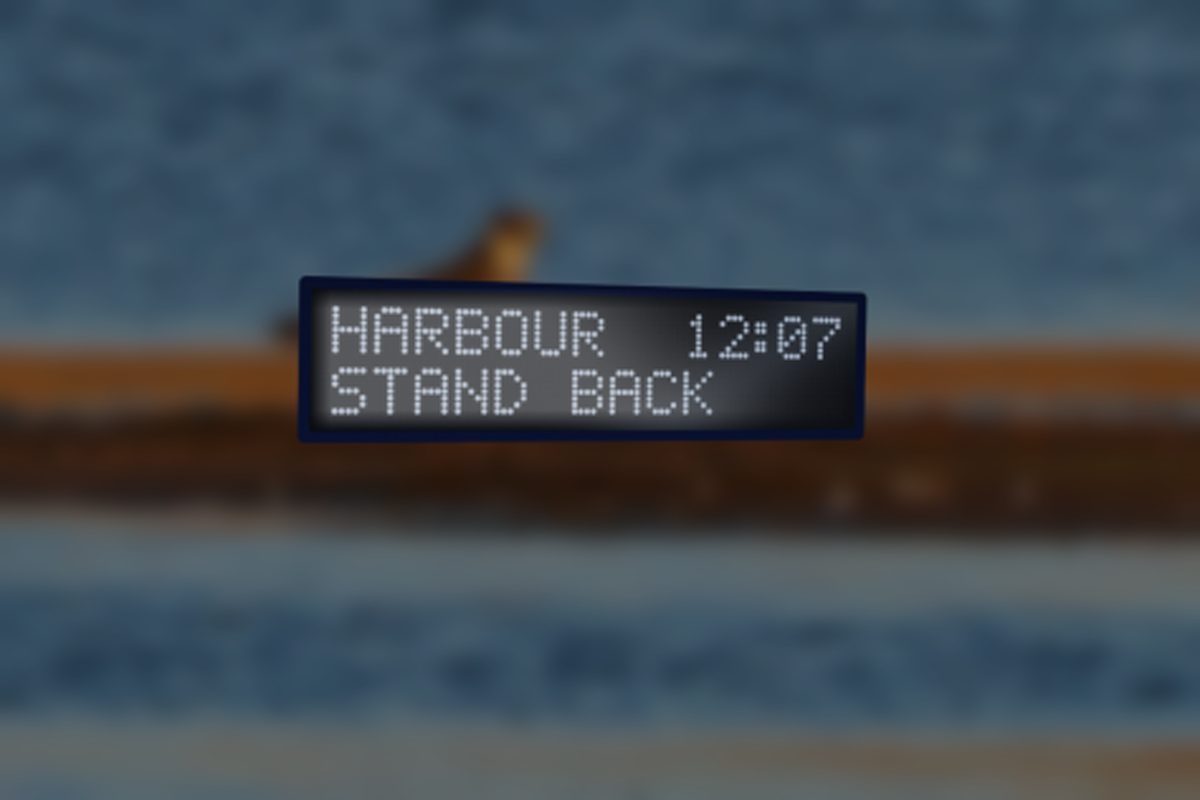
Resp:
12h07
